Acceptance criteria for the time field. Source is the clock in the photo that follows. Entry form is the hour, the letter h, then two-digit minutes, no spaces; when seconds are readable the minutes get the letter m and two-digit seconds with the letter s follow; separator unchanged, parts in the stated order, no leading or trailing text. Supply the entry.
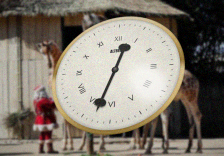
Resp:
12h33
